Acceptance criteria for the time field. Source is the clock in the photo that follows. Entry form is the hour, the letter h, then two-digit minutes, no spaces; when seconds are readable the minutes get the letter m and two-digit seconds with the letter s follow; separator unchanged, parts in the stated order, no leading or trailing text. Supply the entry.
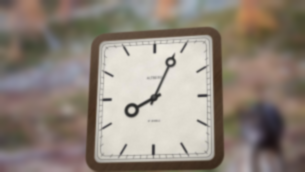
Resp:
8h04
